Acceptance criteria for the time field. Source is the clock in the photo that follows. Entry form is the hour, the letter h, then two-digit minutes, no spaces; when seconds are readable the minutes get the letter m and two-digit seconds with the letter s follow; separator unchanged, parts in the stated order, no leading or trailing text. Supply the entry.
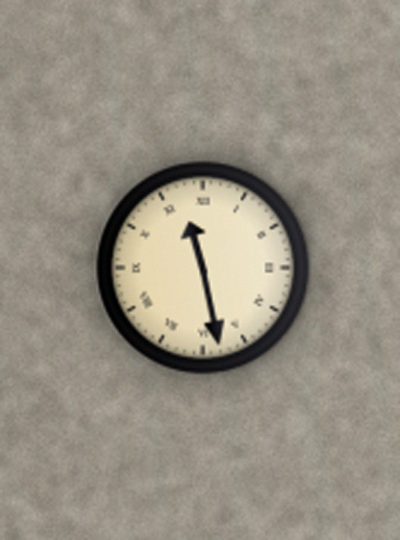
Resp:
11h28
